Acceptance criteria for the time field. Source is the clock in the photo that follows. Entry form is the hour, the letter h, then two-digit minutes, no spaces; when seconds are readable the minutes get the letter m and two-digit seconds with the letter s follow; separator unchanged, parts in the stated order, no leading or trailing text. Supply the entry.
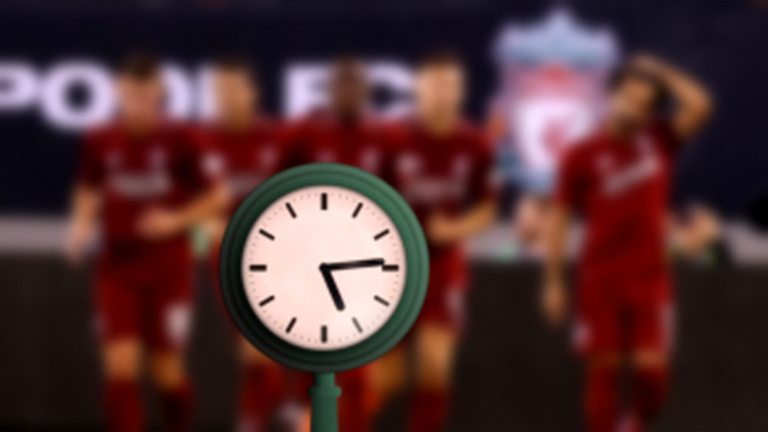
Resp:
5h14
